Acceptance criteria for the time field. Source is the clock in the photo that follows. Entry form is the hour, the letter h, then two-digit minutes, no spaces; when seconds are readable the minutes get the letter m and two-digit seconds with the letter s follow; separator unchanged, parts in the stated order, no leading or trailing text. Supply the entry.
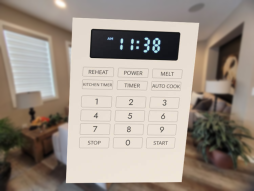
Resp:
11h38
